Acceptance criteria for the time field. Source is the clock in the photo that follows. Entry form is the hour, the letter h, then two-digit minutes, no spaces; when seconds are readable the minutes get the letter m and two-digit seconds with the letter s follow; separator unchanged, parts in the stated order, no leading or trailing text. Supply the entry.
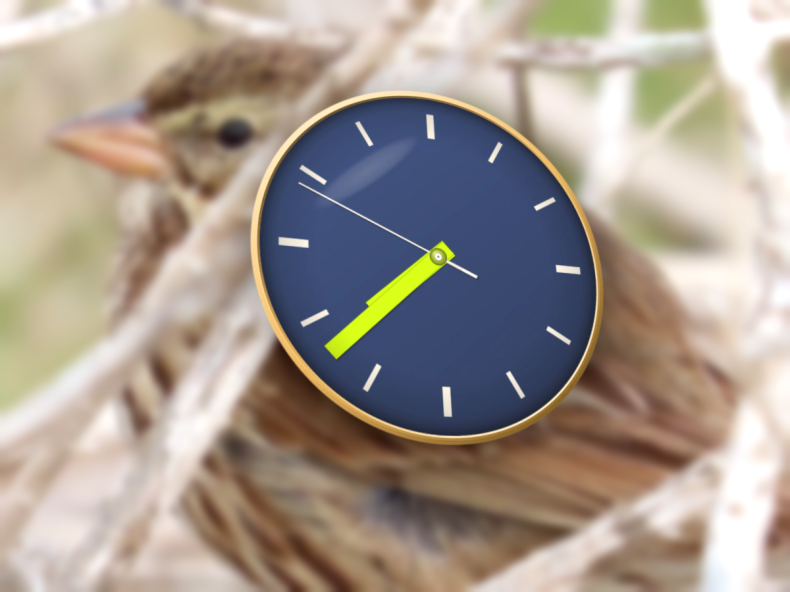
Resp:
7h37m49s
